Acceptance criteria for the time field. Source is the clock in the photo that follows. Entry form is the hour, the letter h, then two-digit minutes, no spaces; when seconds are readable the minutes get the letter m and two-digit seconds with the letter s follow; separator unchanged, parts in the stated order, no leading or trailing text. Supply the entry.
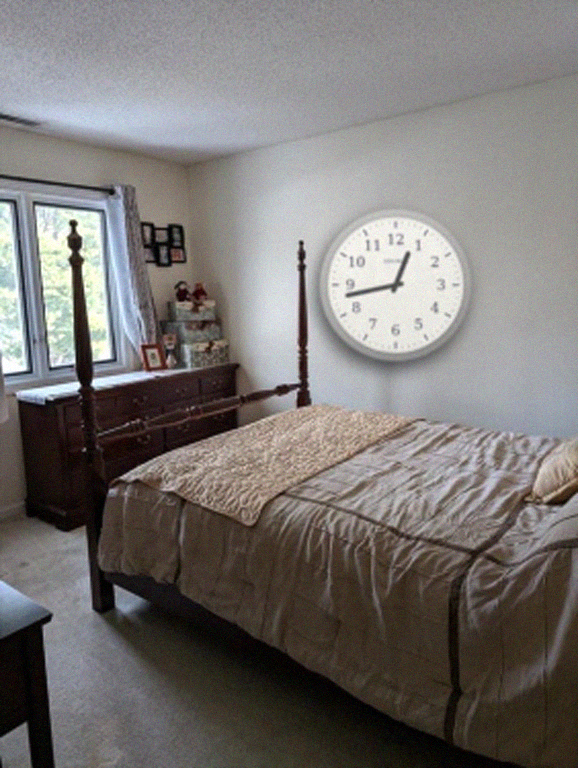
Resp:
12h43
